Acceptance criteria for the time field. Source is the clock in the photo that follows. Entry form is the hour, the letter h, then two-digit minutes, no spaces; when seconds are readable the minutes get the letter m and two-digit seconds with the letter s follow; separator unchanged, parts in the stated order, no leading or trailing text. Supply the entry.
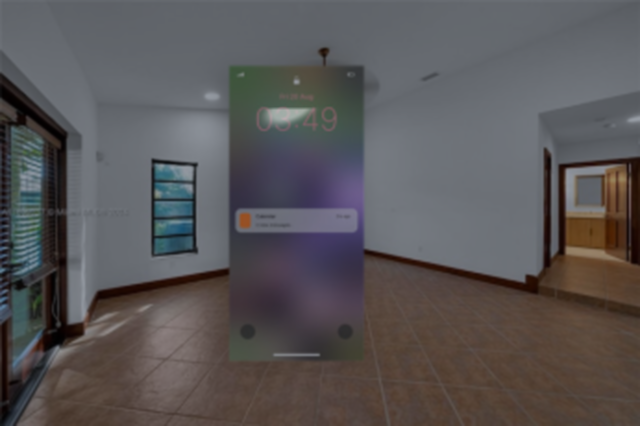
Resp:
3h49
